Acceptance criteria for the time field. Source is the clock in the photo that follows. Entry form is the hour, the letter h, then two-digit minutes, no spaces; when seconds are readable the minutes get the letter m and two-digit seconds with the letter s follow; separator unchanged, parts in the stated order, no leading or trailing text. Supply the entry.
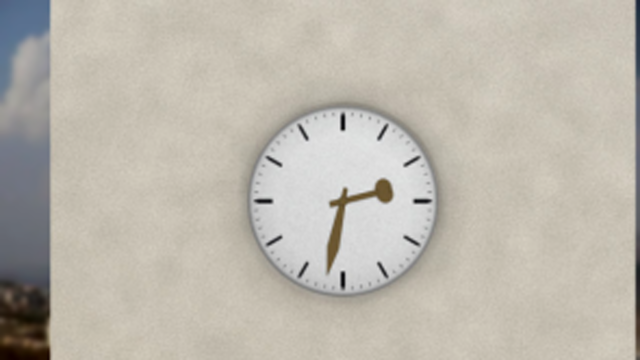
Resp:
2h32
